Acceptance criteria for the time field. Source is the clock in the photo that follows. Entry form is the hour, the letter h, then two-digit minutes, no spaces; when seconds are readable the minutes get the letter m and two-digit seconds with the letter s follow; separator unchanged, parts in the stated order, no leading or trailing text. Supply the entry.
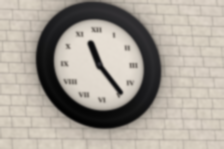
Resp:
11h24
